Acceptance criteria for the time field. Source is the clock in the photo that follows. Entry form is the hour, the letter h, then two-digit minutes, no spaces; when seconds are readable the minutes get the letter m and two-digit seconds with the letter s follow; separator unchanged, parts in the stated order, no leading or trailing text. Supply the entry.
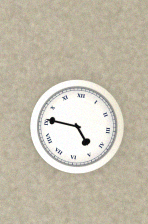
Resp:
4h46
